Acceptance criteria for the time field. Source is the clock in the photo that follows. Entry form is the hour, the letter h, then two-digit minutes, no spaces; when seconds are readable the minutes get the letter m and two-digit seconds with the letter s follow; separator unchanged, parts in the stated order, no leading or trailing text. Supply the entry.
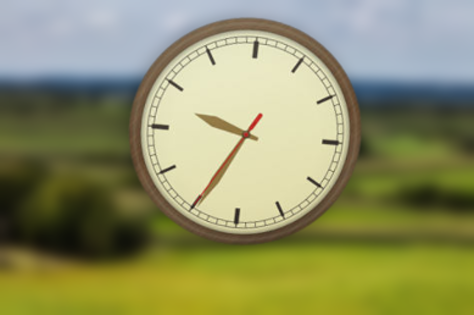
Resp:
9h34m35s
